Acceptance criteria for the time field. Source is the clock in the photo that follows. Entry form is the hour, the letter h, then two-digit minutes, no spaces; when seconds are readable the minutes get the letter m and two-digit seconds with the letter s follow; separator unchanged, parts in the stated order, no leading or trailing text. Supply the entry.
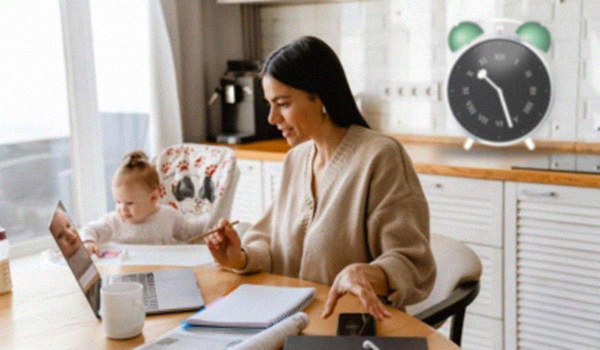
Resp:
10h27
